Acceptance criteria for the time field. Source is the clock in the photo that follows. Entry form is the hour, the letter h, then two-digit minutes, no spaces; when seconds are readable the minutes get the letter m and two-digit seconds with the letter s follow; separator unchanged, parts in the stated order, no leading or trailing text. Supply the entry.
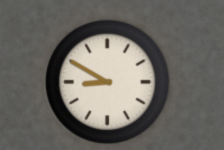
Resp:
8h50
